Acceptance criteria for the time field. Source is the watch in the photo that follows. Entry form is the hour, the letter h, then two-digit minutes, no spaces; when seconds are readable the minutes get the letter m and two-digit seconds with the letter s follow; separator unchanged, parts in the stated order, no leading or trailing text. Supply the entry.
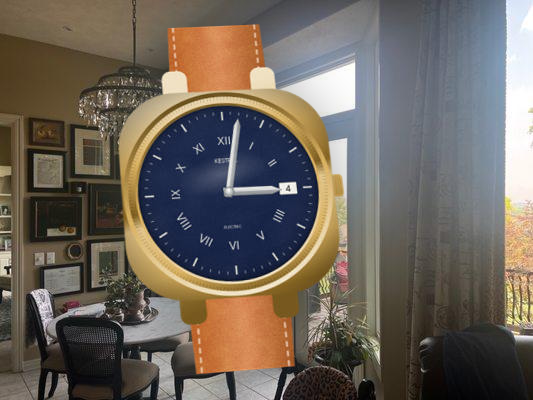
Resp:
3h02
